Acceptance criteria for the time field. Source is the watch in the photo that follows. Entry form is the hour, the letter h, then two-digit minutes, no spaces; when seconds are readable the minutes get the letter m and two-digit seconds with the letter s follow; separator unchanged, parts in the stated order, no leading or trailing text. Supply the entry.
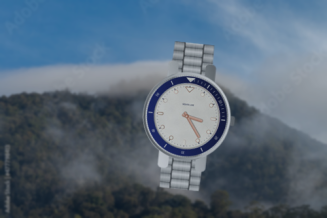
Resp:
3h24
